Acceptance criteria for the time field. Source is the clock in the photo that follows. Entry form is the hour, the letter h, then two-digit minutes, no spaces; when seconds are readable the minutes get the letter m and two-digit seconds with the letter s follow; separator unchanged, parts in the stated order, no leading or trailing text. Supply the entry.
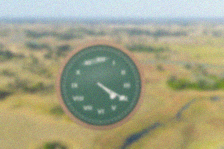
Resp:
4h20
